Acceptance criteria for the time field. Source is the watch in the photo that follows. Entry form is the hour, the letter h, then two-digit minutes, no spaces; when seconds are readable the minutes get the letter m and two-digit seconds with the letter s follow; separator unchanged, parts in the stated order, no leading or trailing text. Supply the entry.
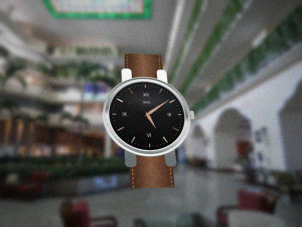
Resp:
5h09
